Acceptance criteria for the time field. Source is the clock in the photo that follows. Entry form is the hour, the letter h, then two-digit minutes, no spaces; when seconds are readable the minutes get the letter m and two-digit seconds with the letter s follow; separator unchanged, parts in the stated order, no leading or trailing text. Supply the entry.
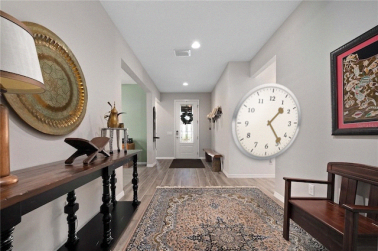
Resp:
1h24
